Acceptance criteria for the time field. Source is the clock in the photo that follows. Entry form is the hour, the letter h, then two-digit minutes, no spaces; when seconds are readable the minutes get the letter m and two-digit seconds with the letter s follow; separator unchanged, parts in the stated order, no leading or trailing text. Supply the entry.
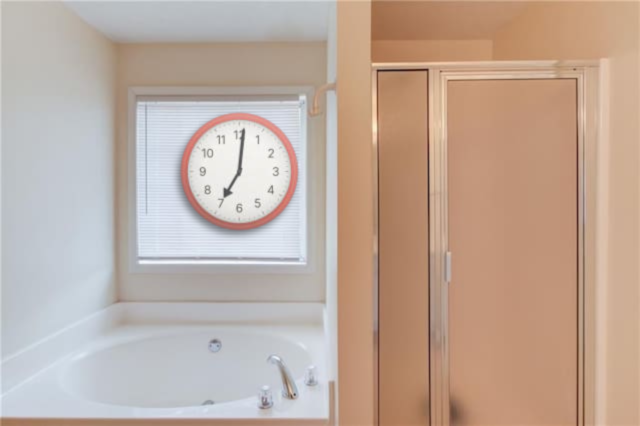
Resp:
7h01
